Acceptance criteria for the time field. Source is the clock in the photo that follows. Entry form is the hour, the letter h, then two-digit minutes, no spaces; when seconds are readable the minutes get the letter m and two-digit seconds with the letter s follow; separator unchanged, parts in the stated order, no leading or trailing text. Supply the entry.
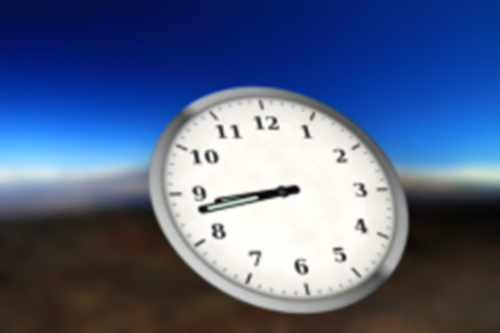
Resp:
8h43
